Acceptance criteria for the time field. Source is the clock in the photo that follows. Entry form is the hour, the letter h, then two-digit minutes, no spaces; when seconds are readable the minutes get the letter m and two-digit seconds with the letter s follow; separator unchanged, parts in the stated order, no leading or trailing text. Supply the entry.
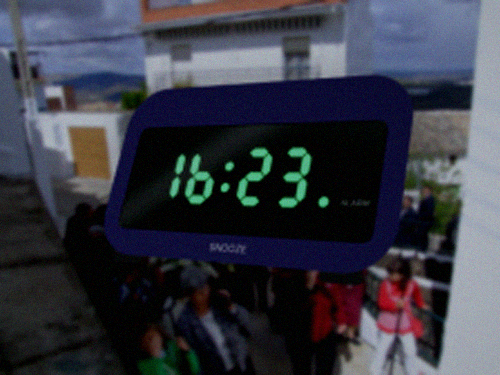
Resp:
16h23
